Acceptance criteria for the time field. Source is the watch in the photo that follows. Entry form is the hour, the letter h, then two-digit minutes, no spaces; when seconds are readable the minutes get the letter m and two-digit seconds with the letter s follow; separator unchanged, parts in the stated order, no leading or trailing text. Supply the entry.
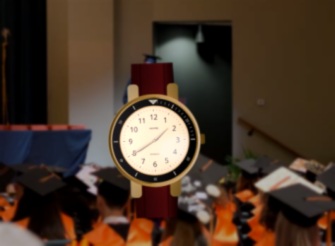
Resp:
1h40
